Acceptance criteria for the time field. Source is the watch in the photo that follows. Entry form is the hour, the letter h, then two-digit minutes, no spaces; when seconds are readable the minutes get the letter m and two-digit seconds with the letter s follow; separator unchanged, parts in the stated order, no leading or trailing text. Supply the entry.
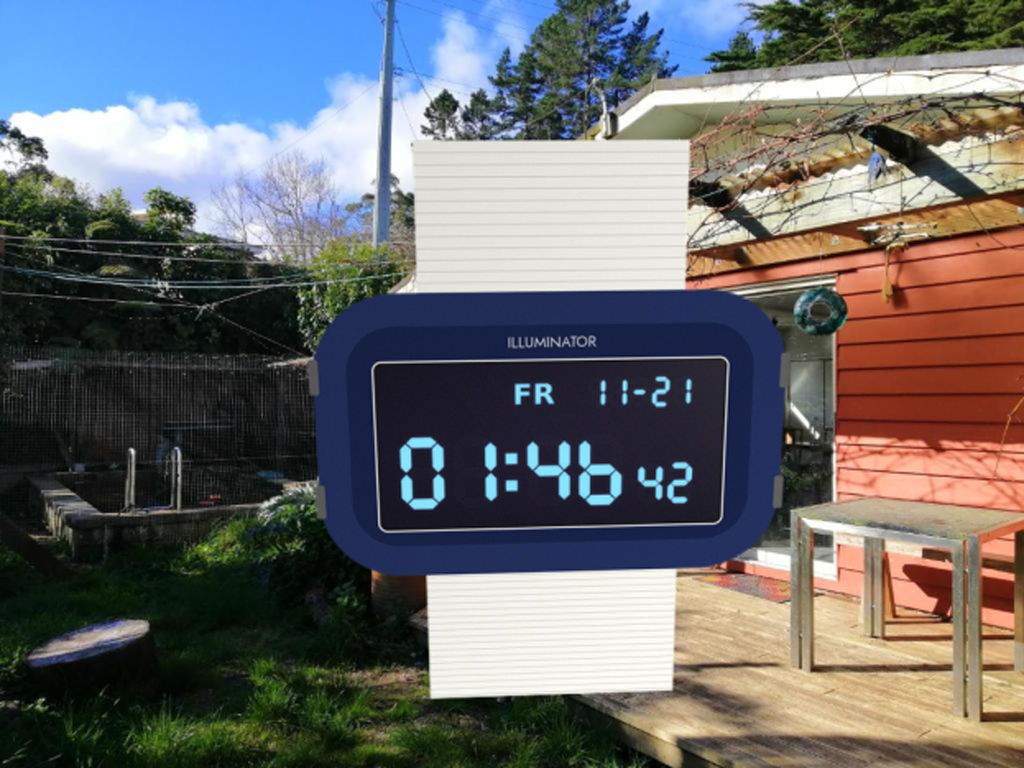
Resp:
1h46m42s
